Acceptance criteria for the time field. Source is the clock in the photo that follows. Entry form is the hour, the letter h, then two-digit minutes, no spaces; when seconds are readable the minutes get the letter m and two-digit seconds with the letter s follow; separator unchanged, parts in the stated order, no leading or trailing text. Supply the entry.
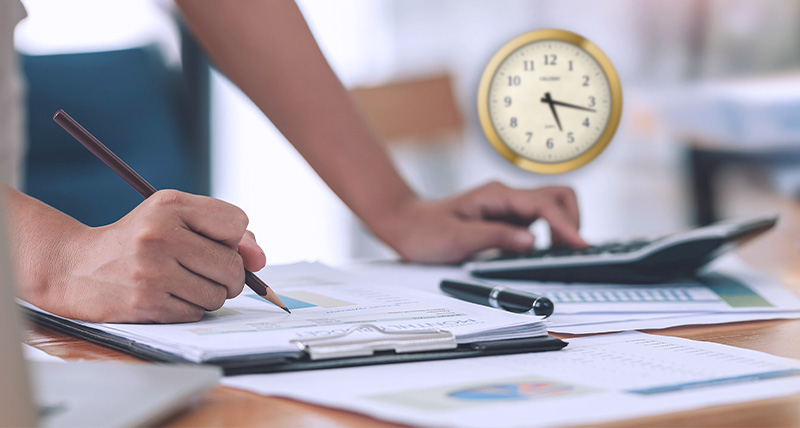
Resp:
5h17
